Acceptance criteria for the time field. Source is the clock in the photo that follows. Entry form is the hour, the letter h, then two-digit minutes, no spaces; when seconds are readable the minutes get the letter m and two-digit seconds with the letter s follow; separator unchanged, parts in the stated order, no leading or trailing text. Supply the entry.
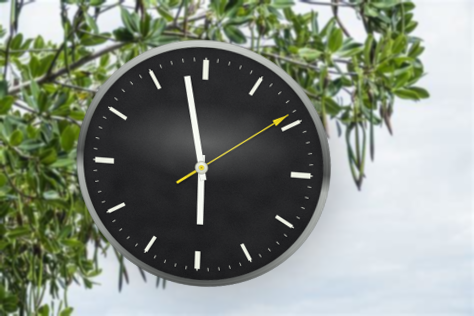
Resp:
5h58m09s
